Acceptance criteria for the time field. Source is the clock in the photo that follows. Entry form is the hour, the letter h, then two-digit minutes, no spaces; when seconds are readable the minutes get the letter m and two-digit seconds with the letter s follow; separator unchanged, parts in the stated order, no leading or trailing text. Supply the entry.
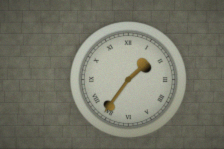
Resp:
1h36
